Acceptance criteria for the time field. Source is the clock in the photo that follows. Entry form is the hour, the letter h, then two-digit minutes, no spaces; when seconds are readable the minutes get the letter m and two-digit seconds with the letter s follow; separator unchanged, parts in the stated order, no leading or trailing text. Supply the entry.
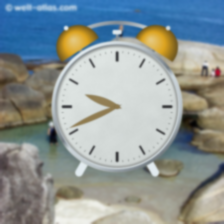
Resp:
9h41
